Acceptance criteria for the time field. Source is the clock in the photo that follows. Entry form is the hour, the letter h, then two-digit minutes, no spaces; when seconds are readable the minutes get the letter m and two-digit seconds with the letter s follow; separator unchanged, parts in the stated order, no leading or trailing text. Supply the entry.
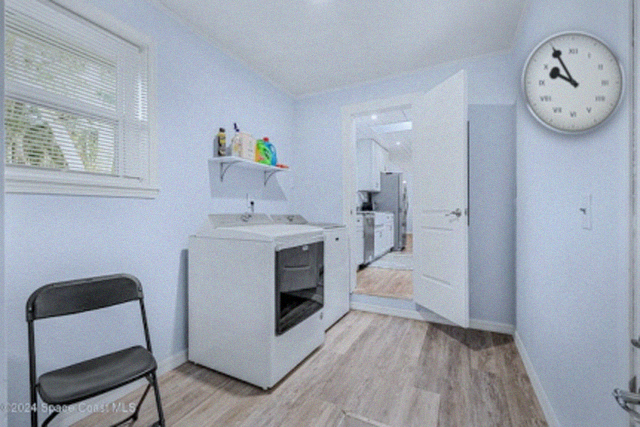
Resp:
9h55
